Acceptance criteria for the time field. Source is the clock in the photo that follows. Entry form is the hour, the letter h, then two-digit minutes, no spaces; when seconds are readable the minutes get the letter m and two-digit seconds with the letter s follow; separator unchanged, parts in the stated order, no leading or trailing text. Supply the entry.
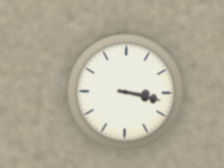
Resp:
3h17
